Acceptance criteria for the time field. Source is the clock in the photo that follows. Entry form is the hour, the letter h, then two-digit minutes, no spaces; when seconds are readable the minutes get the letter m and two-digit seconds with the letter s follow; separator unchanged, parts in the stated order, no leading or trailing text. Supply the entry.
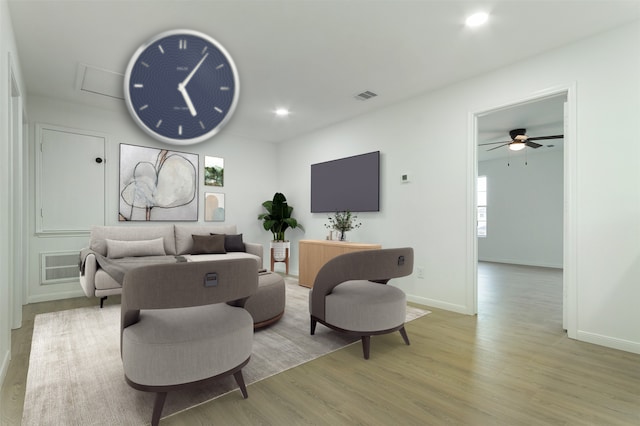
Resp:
5h06
